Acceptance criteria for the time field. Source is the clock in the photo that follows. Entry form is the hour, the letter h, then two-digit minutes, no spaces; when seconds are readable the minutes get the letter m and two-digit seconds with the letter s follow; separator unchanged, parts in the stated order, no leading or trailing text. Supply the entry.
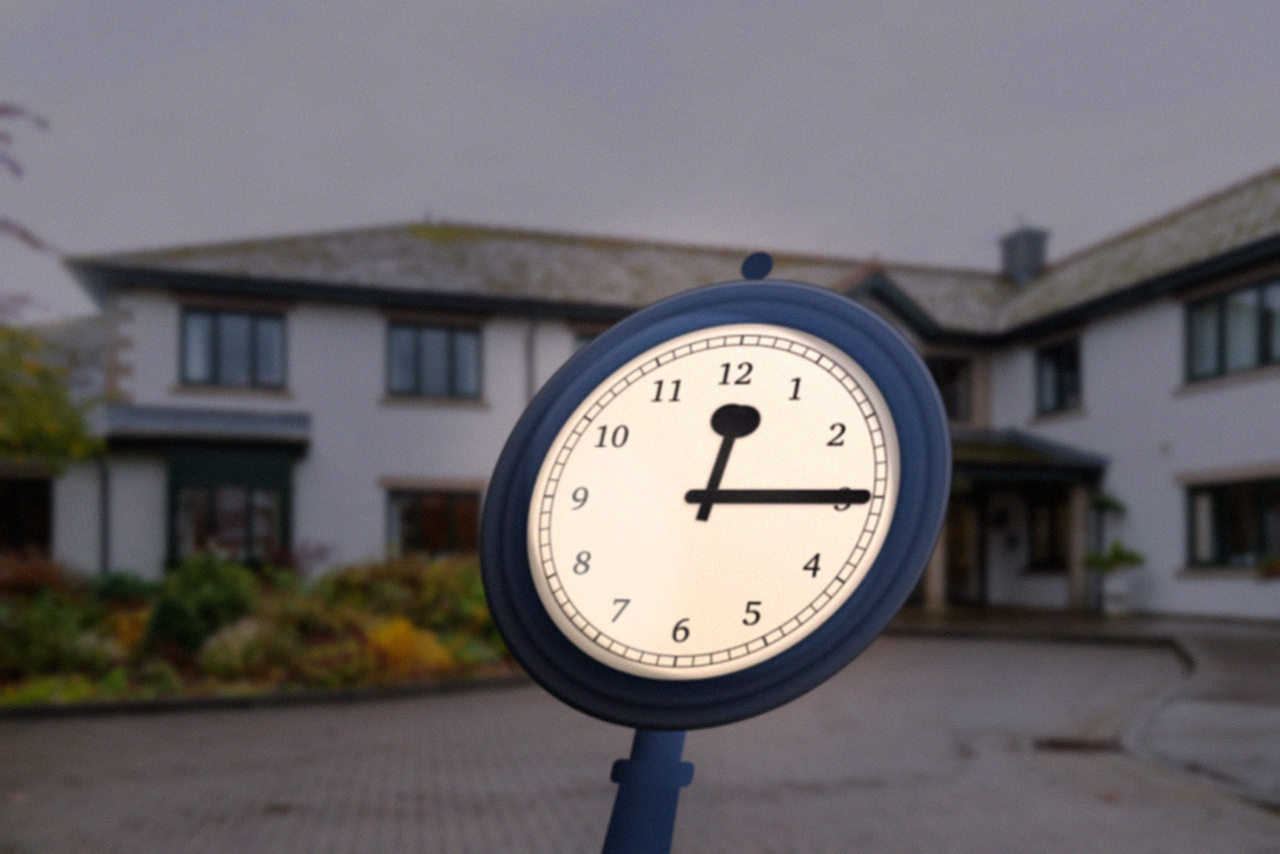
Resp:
12h15
